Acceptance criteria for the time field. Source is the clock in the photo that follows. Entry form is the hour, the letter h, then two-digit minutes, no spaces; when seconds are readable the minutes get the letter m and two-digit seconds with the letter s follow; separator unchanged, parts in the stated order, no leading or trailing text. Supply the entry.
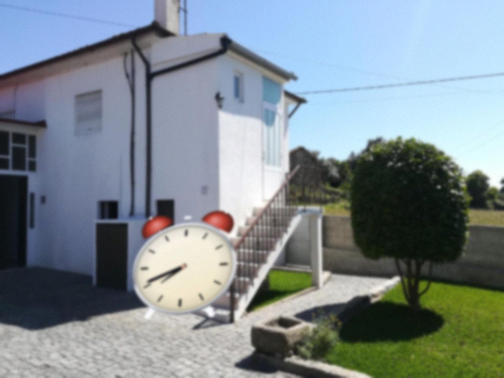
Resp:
7h41
